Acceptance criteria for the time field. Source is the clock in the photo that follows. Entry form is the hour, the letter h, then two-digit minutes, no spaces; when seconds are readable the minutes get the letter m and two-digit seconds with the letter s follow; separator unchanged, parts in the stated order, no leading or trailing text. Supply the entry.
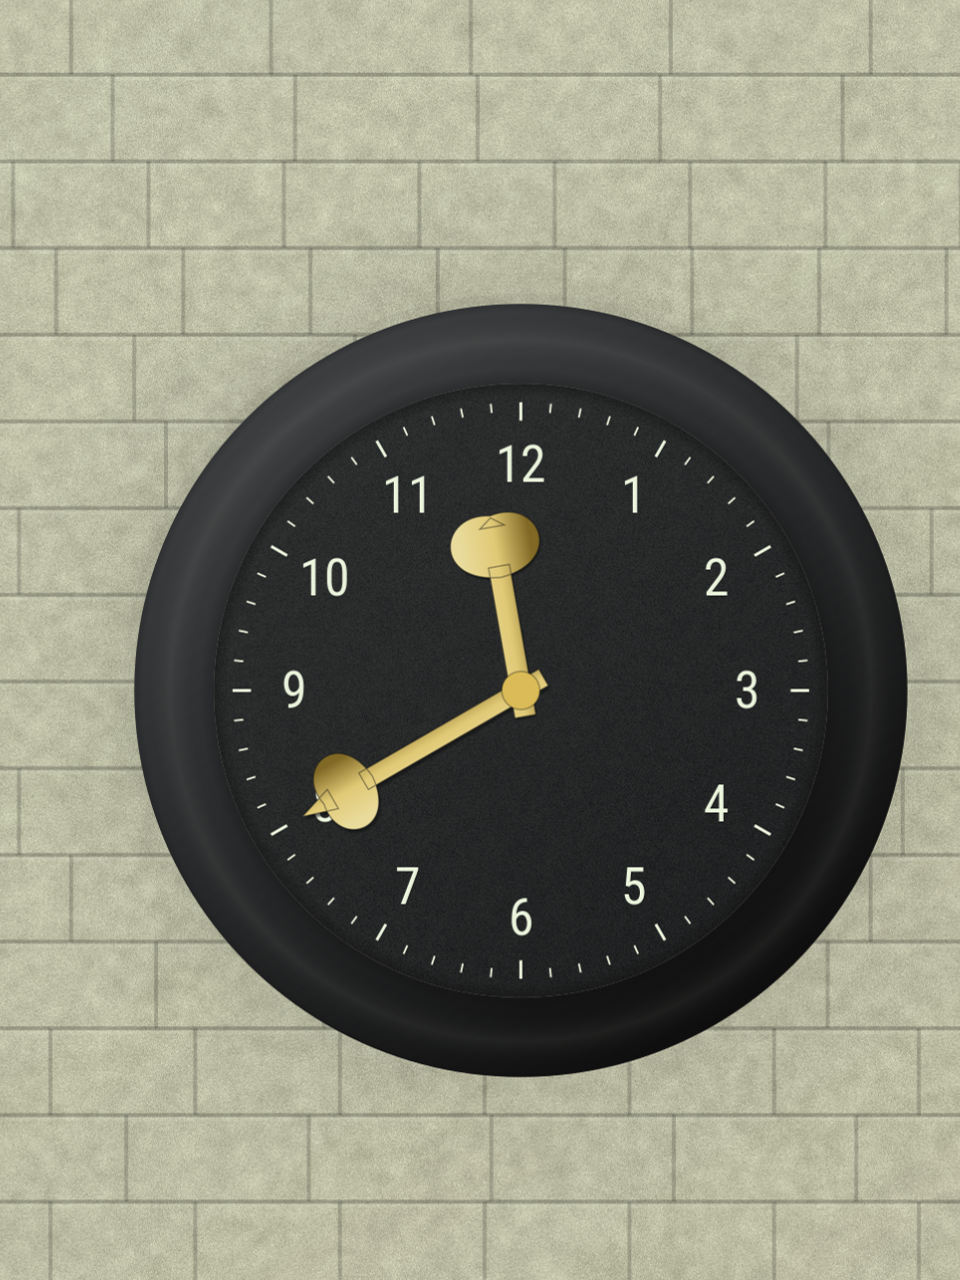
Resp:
11h40
